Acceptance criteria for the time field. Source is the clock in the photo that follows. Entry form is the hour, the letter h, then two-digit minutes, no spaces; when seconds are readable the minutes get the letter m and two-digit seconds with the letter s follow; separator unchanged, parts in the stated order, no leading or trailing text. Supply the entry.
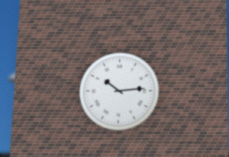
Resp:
10h14
